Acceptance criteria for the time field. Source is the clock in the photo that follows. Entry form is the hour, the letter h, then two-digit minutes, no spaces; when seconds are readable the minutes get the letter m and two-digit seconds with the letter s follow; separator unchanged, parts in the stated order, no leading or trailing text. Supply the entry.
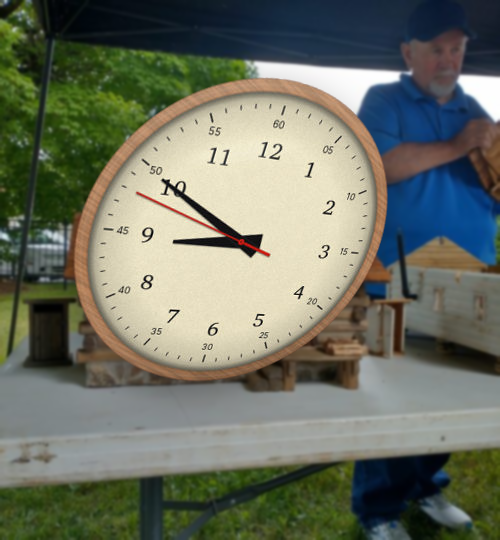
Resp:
8h49m48s
